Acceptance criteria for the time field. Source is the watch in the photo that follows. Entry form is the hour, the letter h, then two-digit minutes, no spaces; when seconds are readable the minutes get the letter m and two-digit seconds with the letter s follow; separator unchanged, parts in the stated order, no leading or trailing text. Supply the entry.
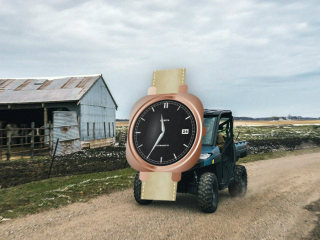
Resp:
11h35
